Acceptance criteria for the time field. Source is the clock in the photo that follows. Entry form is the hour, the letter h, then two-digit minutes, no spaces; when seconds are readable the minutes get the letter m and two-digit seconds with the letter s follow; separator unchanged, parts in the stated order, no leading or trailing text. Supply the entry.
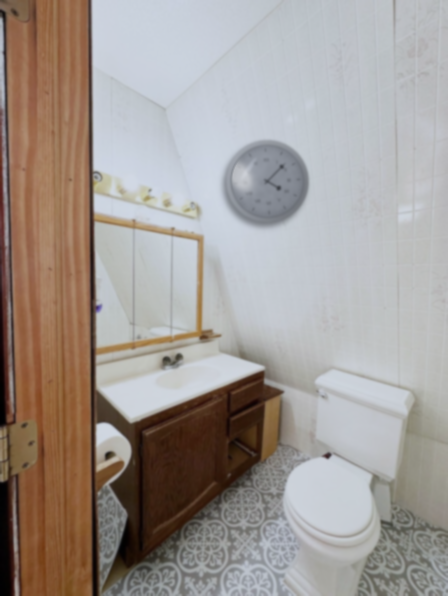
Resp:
4h08
